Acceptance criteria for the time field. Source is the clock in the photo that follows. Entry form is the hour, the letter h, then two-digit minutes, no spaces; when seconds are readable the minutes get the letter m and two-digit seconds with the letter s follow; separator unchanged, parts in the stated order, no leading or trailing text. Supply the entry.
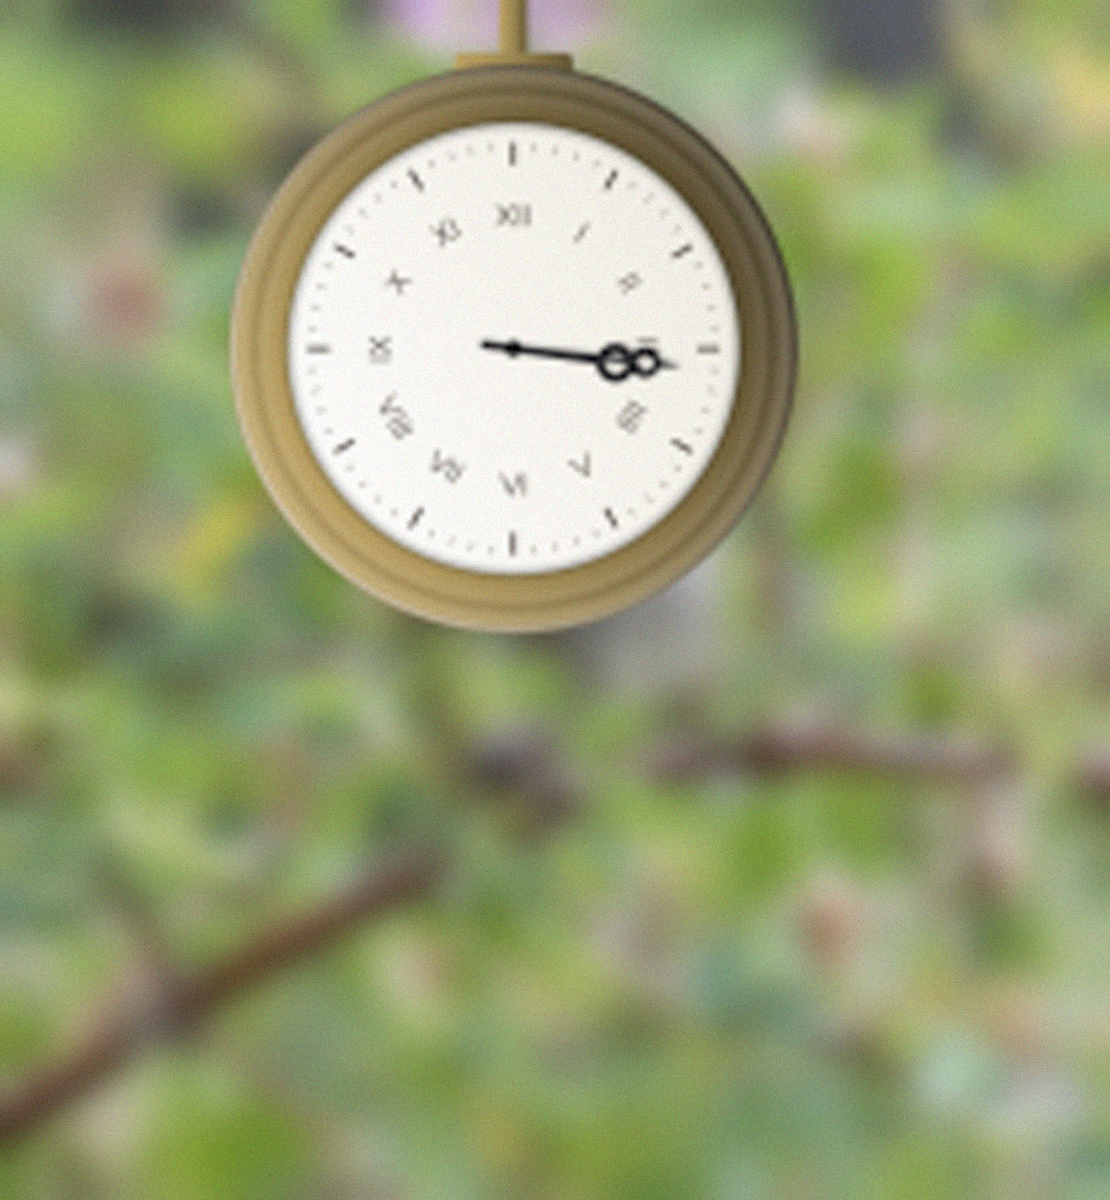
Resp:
3h16
